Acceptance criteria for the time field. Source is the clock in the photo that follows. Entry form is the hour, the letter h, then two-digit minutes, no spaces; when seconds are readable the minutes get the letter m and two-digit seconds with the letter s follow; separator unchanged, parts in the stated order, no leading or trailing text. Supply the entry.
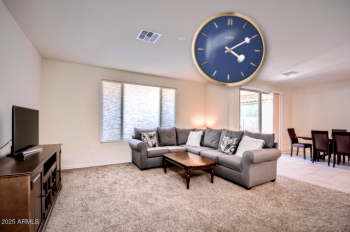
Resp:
4h10
